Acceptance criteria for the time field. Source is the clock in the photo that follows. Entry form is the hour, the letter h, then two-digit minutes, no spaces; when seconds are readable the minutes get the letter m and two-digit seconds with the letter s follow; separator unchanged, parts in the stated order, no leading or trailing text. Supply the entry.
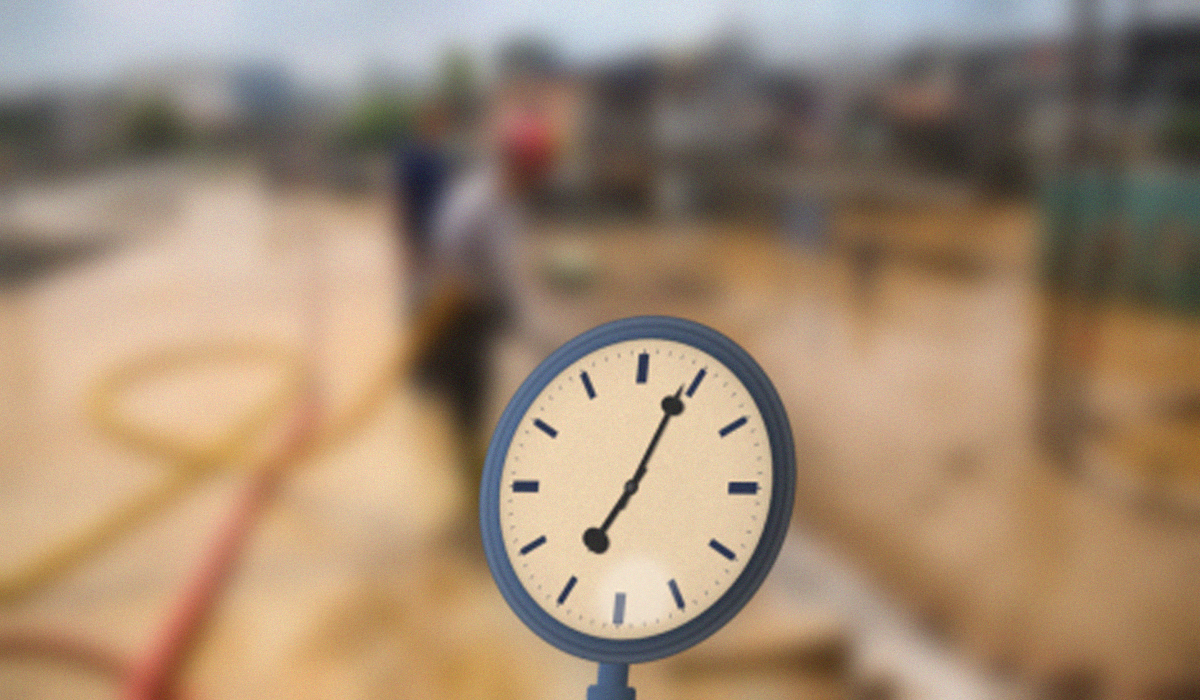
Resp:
7h04
